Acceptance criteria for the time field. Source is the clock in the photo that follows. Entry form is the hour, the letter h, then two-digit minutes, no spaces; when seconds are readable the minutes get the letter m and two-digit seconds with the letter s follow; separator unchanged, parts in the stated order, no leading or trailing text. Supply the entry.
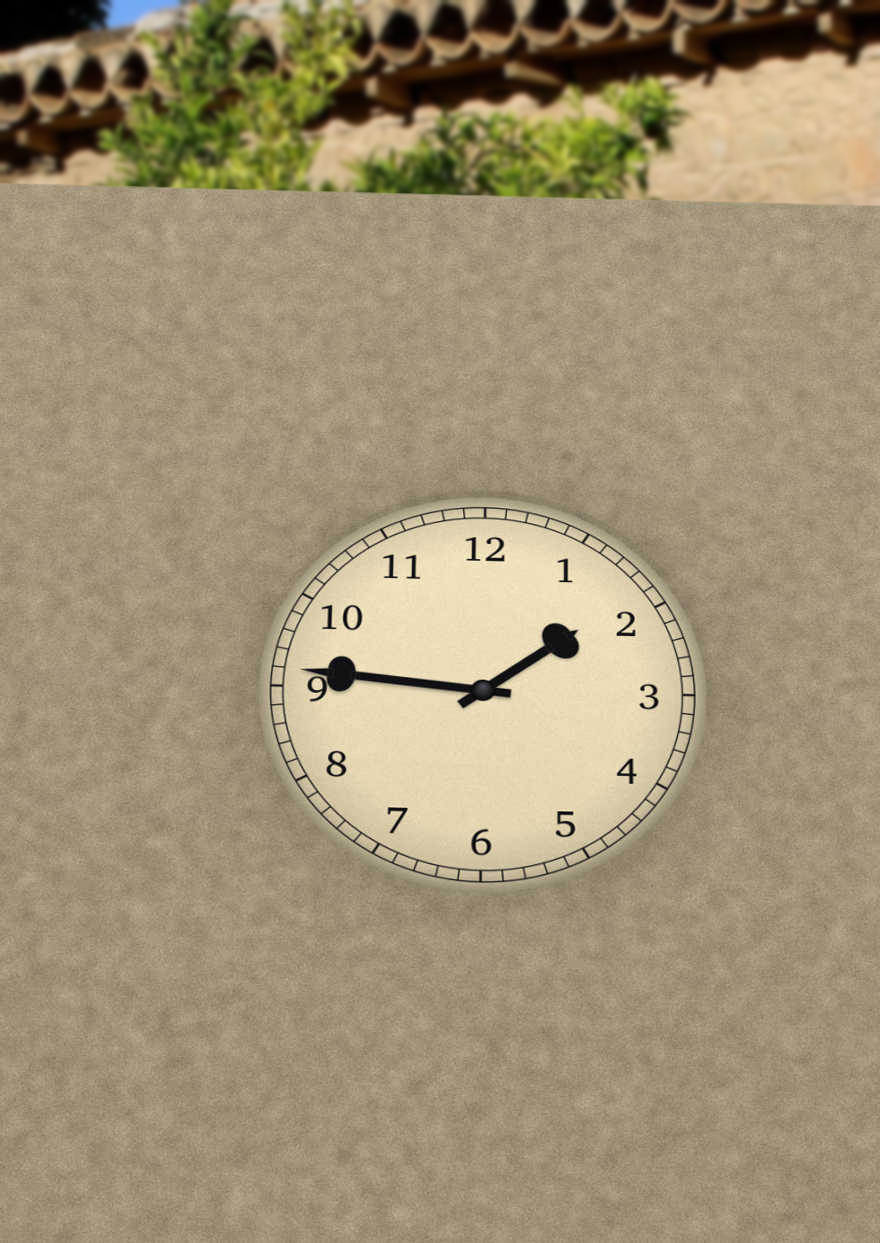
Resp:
1h46
